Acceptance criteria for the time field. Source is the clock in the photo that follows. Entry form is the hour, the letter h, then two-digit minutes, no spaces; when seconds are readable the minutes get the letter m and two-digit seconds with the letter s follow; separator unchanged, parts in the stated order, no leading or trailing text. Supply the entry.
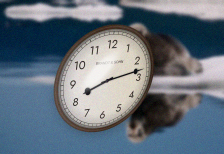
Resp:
8h13
